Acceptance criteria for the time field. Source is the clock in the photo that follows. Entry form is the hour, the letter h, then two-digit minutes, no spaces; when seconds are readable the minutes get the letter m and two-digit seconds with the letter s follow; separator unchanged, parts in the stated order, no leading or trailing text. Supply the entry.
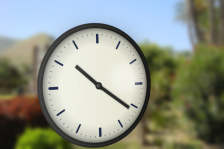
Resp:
10h21
